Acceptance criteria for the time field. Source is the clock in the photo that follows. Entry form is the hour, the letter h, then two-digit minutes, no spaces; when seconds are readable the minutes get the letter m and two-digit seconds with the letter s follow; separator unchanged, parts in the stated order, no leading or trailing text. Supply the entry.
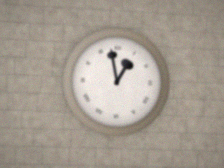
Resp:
12h58
